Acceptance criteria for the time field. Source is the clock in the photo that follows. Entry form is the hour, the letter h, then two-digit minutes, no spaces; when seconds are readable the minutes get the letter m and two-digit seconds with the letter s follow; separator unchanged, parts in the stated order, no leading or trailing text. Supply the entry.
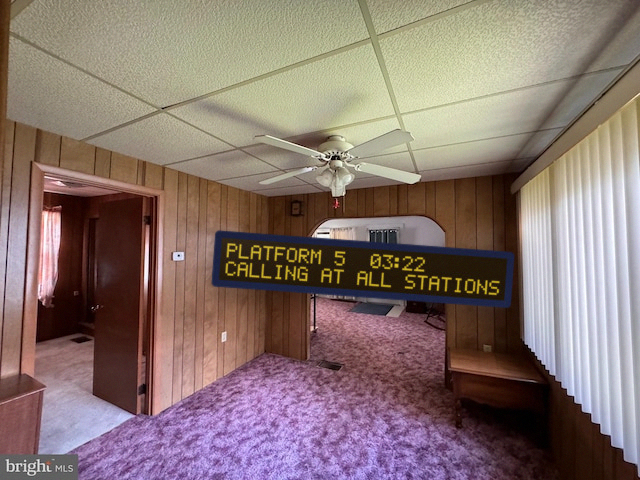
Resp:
3h22
